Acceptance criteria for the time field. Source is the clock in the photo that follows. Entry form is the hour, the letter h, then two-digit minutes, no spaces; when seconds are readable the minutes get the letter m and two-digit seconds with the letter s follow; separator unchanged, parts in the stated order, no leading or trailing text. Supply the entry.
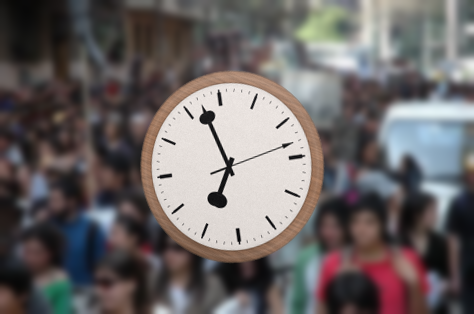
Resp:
6h57m13s
